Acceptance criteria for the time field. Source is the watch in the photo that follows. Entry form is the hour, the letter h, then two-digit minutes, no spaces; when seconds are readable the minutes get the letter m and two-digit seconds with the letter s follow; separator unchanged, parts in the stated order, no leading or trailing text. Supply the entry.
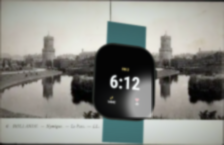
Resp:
6h12
